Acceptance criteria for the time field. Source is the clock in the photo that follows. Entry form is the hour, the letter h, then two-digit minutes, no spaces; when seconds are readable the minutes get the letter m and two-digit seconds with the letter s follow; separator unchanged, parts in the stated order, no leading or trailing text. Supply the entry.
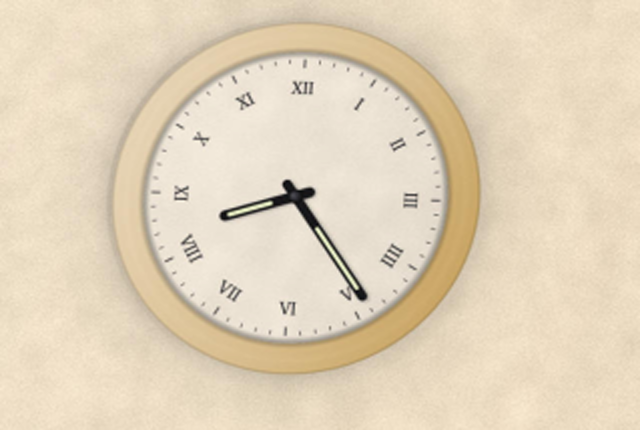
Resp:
8h24
